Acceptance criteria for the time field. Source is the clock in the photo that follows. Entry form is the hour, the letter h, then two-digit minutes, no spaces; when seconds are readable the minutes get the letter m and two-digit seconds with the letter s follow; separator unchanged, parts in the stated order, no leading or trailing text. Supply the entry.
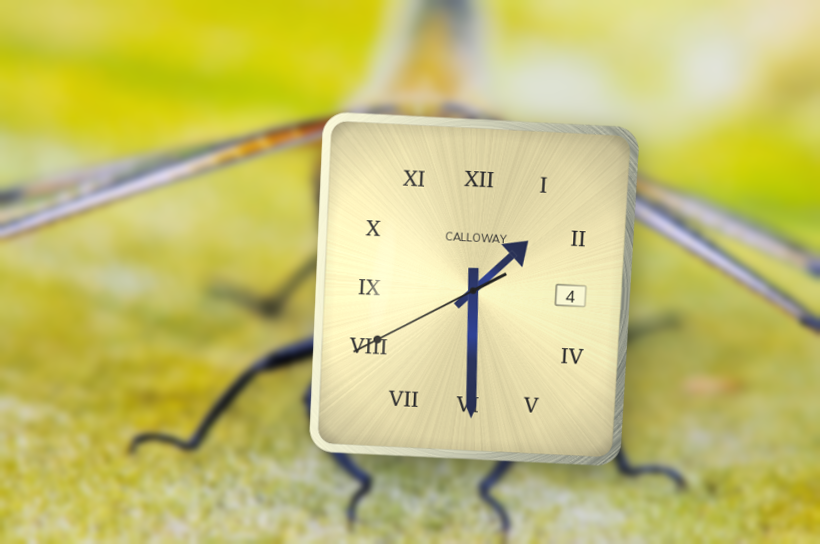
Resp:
1h29m40s
